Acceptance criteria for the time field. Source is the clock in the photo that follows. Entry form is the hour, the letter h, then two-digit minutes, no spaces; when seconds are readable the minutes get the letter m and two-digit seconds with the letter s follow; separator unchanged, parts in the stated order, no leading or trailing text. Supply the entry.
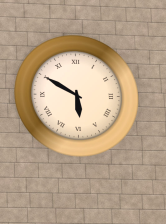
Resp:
5h50
